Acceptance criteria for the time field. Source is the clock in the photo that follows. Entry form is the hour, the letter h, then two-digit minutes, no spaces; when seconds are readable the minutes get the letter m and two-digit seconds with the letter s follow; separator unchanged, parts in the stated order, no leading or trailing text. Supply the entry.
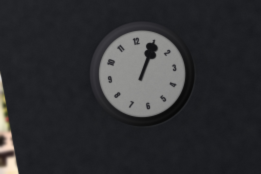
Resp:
1h05
